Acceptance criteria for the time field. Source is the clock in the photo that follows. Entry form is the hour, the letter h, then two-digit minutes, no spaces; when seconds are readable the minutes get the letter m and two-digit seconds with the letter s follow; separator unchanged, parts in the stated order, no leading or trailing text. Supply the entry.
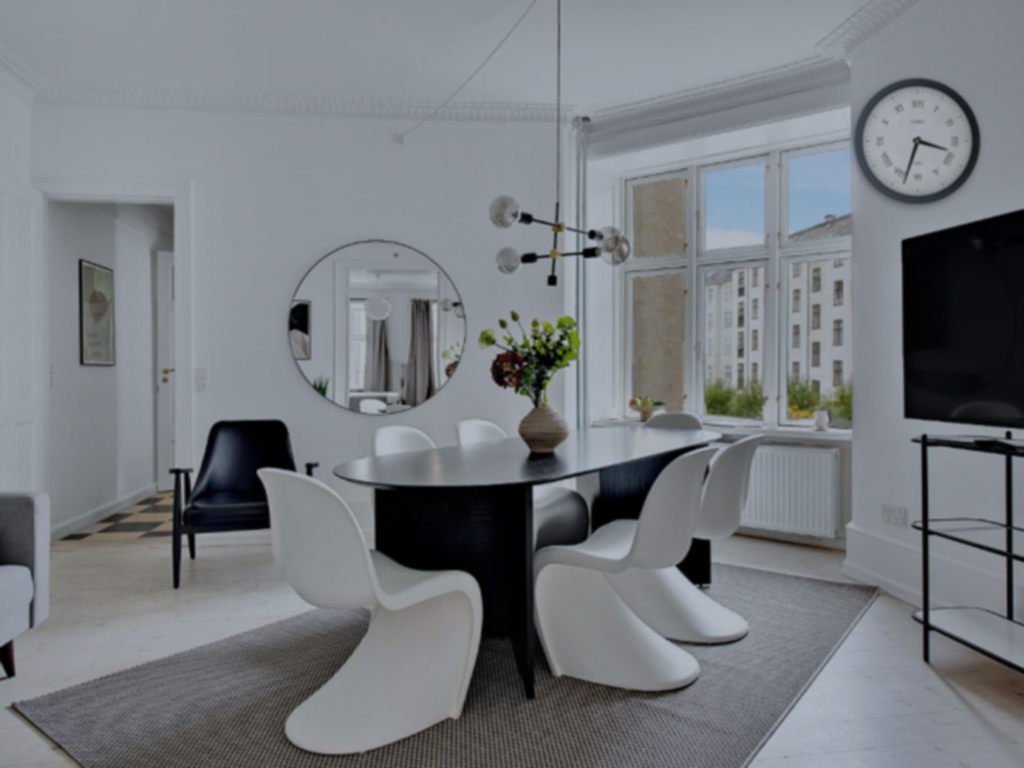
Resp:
3h33
